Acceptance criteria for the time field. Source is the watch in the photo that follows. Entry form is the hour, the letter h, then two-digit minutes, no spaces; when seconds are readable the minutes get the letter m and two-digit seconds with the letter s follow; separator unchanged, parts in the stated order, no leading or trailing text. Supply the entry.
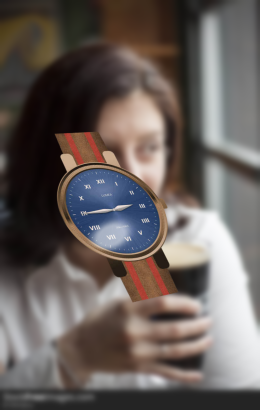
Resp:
2h45
